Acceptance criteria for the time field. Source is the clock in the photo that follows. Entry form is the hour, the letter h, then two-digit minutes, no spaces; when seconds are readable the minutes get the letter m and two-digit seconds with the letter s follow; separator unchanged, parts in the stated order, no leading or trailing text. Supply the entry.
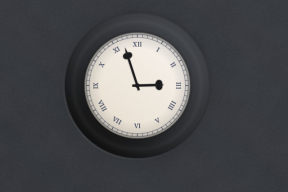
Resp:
2h57
